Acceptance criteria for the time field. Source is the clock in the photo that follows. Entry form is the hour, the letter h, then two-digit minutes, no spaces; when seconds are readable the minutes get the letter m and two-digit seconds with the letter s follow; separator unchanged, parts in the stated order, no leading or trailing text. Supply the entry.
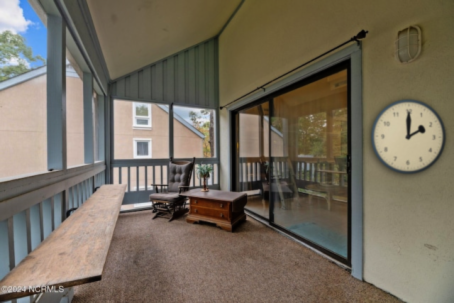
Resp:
2h00
